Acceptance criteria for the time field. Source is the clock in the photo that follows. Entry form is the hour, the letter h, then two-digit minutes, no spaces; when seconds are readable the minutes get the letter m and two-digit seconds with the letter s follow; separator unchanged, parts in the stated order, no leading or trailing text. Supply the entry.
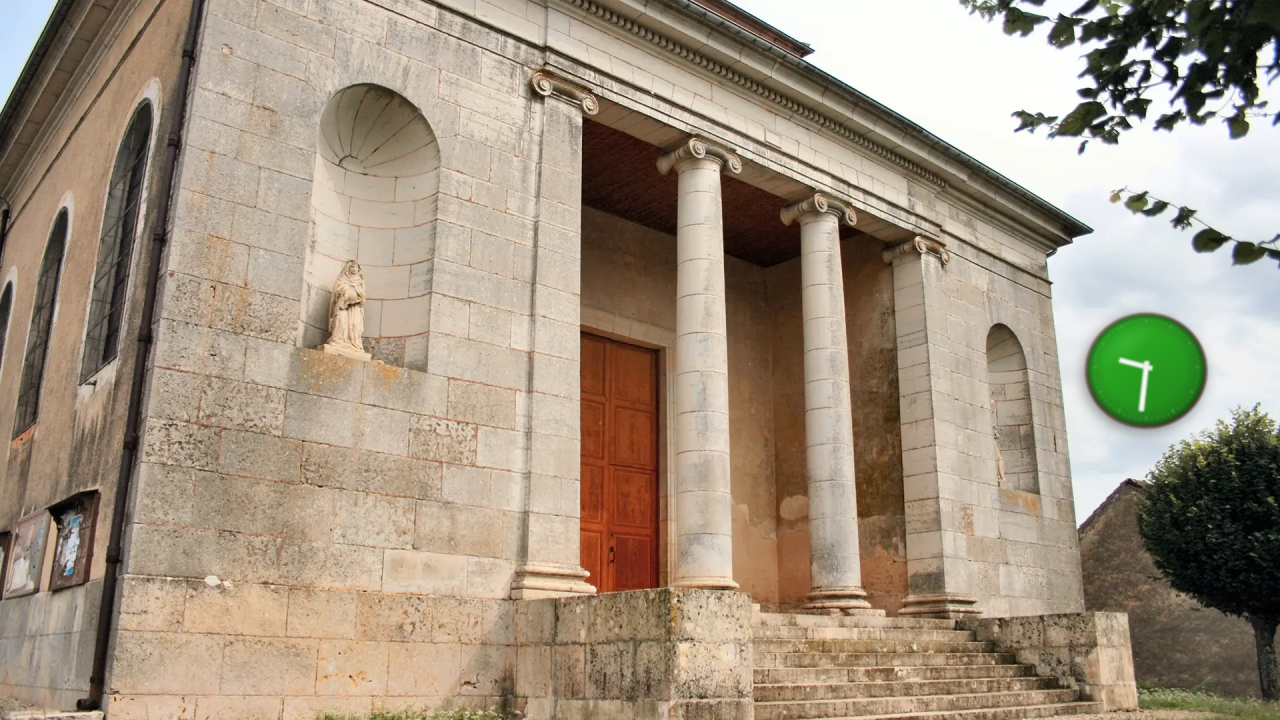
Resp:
9h31
